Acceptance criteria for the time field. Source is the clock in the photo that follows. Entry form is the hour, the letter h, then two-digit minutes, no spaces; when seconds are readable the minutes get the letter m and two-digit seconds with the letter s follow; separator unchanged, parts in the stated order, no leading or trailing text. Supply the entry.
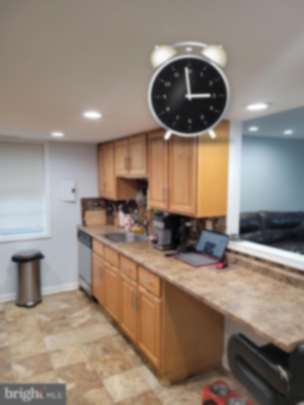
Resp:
2h59
